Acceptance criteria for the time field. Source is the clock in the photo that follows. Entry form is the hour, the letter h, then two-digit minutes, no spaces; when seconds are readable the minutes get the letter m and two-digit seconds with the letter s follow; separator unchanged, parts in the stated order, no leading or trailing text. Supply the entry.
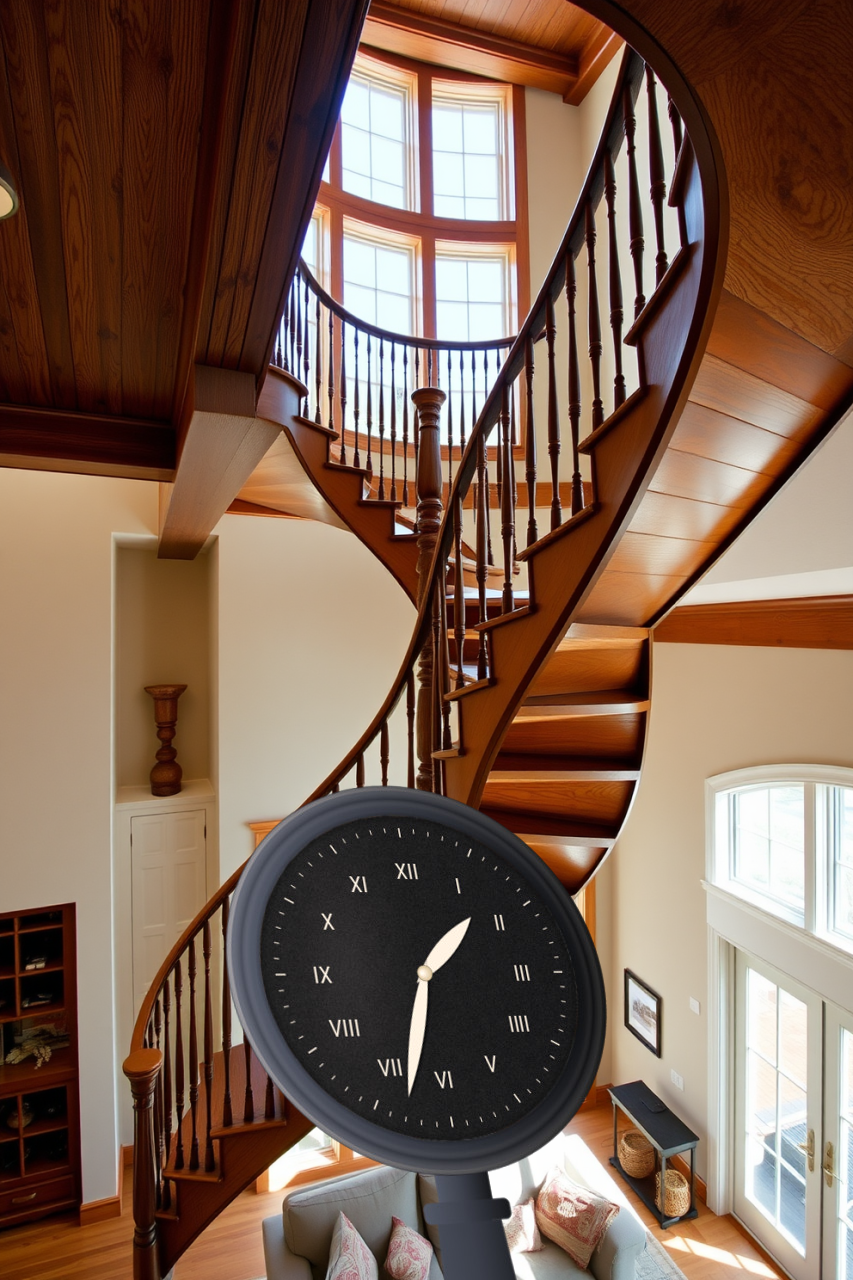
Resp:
1h33
